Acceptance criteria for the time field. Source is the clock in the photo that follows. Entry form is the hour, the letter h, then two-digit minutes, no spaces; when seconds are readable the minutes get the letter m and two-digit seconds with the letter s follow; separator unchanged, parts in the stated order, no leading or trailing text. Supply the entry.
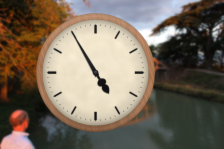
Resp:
4h55
